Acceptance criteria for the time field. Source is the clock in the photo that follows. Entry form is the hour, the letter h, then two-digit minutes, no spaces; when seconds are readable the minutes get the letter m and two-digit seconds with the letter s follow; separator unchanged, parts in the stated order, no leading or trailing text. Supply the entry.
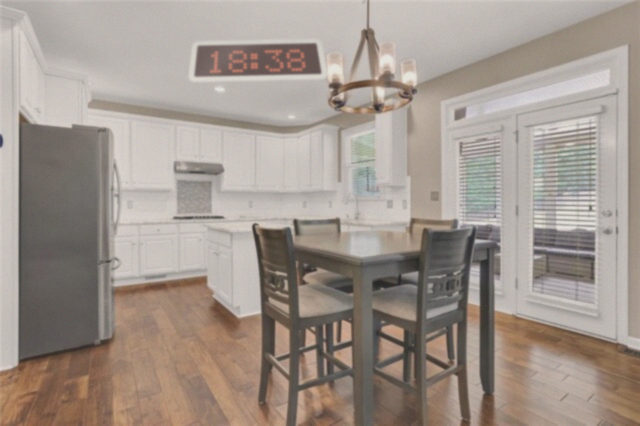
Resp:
18h38
